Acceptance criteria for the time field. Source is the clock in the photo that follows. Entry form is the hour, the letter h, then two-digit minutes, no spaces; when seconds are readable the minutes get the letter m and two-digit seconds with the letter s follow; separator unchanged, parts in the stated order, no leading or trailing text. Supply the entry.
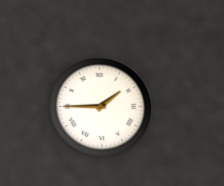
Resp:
1h45
